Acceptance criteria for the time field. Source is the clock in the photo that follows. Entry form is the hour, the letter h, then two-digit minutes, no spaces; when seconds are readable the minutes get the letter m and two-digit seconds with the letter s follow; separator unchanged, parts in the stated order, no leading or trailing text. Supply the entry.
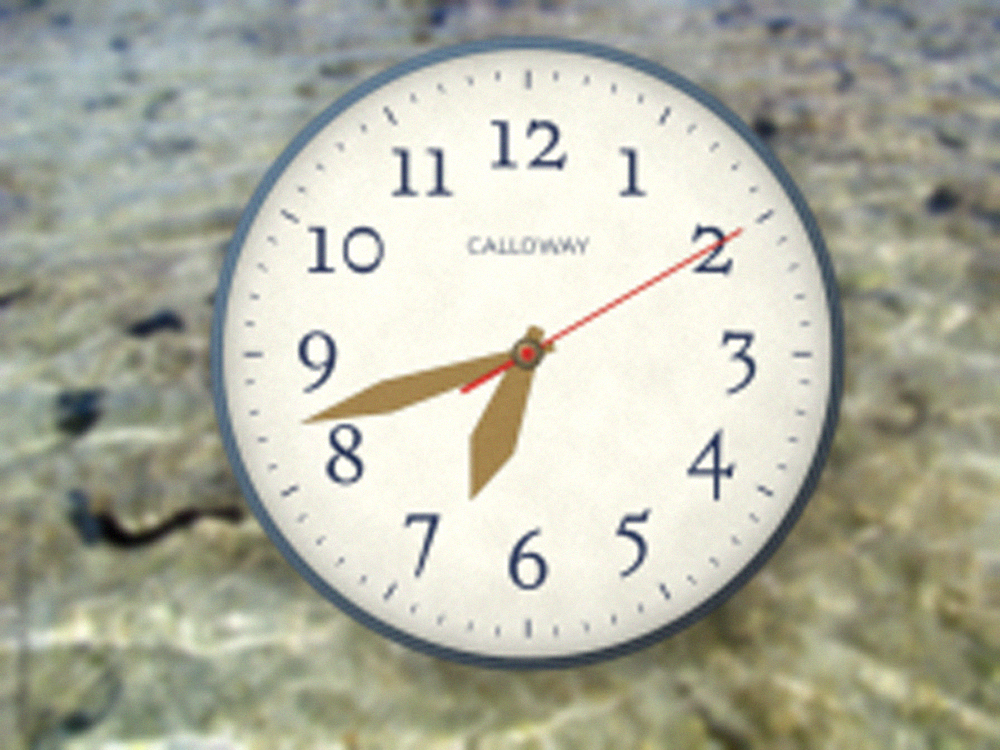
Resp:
6h42m10s
